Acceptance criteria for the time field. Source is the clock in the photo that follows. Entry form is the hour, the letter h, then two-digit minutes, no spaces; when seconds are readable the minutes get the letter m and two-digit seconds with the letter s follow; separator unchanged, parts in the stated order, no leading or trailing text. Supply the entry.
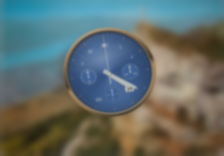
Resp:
4h21
